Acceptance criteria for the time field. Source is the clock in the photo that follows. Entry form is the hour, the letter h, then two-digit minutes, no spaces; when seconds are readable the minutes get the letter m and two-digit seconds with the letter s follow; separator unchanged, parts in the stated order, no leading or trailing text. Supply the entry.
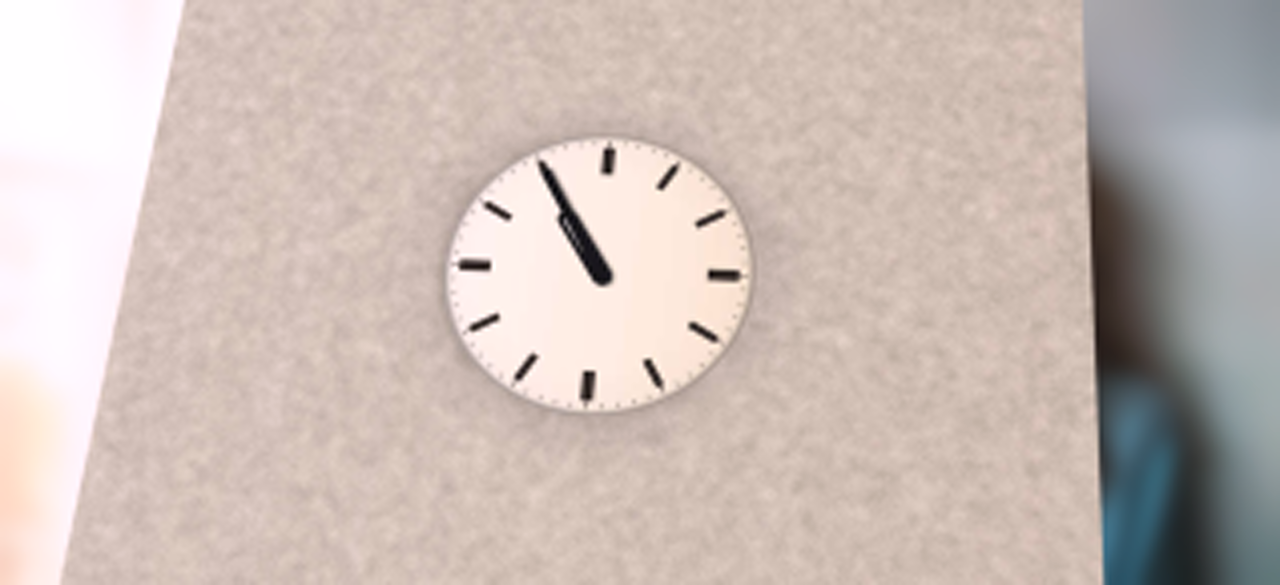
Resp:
10h55
